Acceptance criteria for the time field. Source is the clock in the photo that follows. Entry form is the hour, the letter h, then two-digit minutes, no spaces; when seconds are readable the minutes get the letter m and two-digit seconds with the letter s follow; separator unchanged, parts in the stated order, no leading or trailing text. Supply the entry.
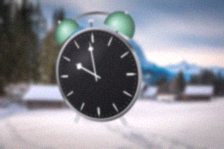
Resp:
9h59
